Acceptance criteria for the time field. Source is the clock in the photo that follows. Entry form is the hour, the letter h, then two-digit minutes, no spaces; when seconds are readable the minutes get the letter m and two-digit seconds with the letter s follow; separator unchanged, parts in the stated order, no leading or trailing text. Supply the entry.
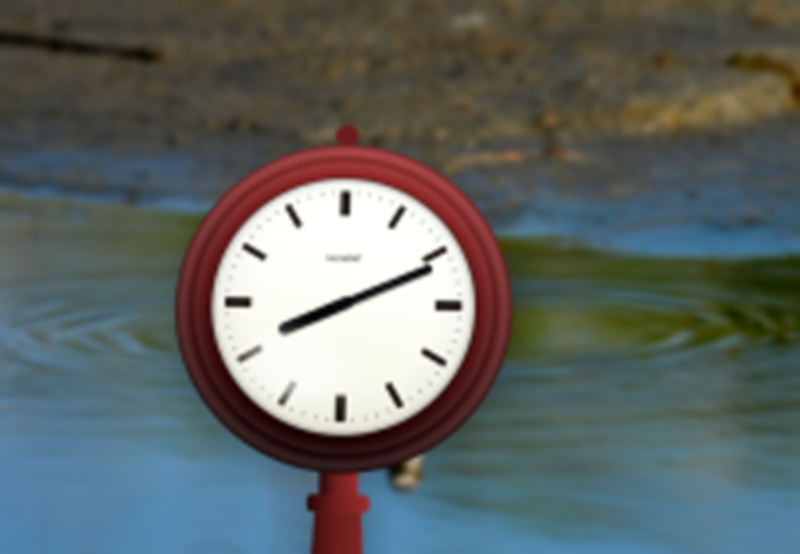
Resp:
8h11
